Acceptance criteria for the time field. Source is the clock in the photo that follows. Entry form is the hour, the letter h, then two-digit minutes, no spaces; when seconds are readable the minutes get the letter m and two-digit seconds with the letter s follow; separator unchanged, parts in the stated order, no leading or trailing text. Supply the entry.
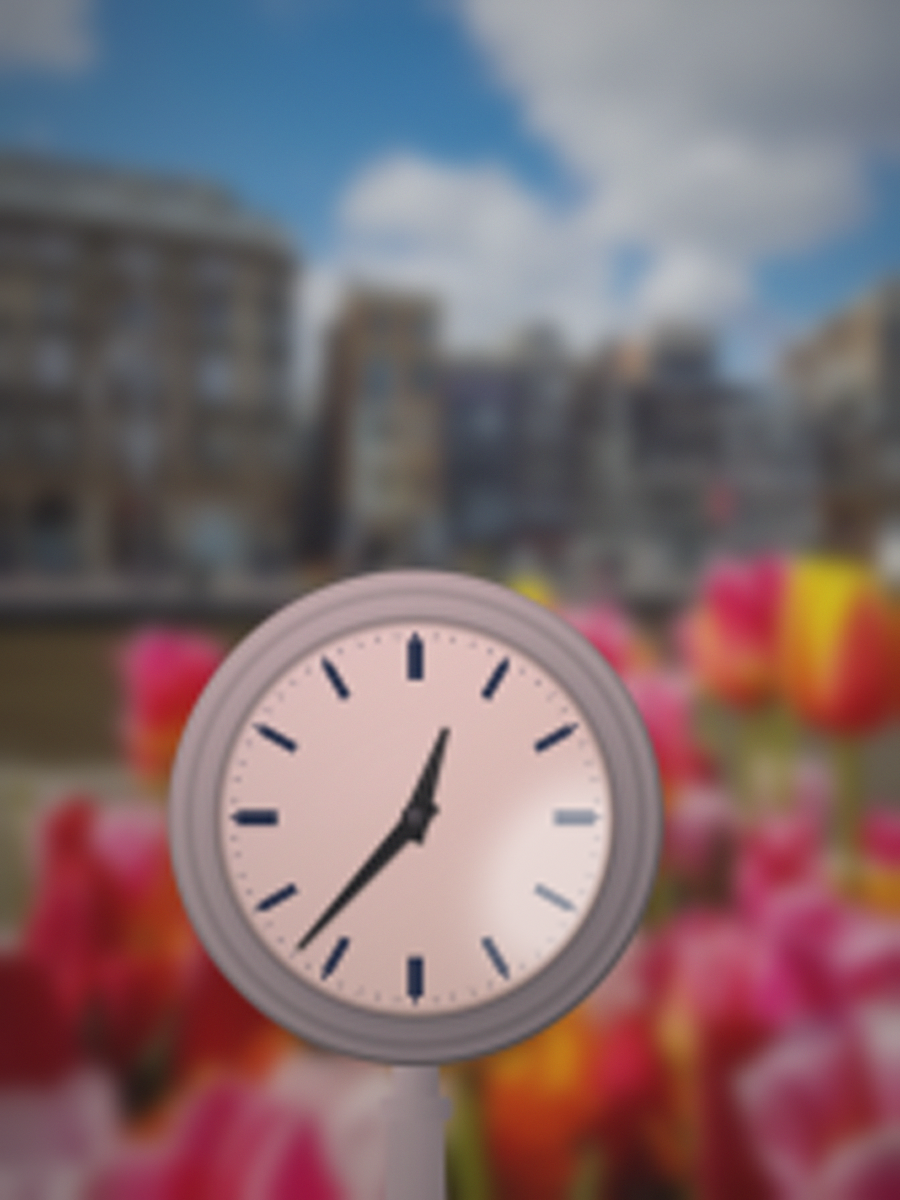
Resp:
12h37
